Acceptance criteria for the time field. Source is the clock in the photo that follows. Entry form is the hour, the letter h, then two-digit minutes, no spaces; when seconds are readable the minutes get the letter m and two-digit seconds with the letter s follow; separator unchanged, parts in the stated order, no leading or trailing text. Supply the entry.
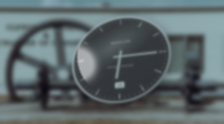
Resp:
6h15
